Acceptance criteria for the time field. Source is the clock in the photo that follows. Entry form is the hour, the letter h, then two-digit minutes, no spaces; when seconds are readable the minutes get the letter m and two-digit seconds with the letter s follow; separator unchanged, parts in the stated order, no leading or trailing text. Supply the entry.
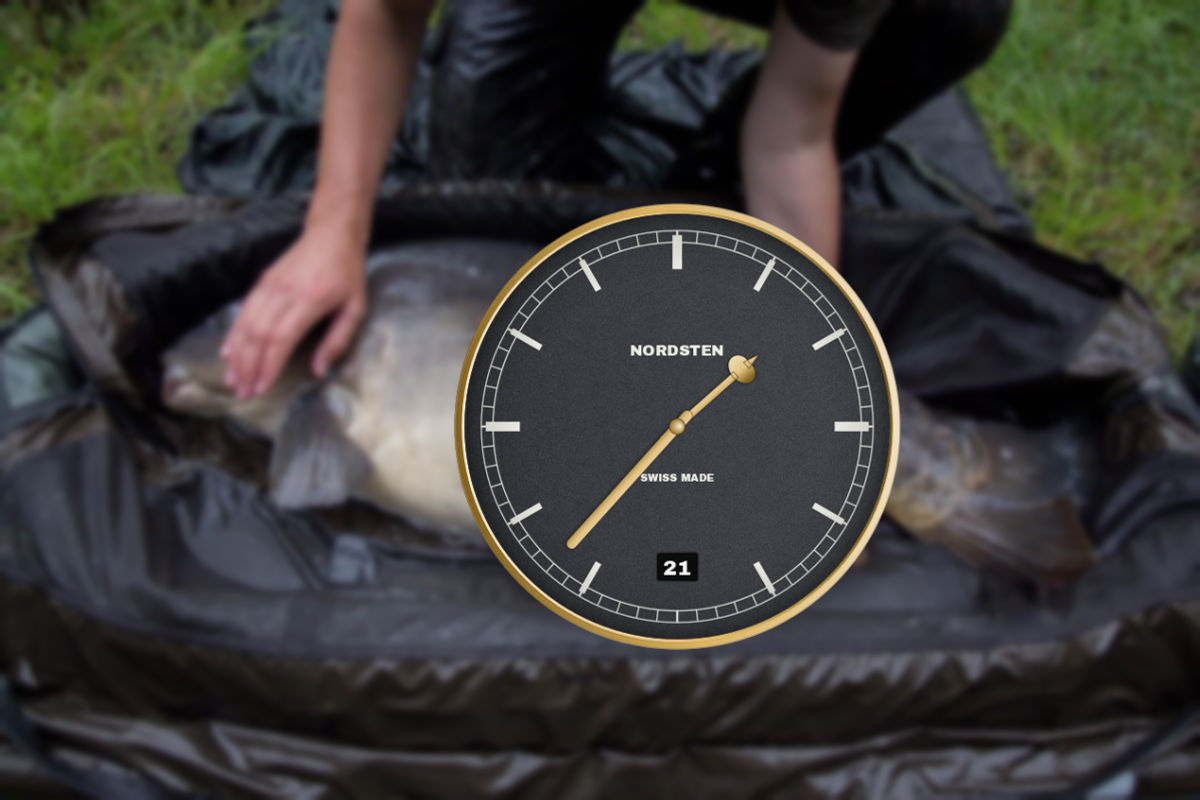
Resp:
1h37
